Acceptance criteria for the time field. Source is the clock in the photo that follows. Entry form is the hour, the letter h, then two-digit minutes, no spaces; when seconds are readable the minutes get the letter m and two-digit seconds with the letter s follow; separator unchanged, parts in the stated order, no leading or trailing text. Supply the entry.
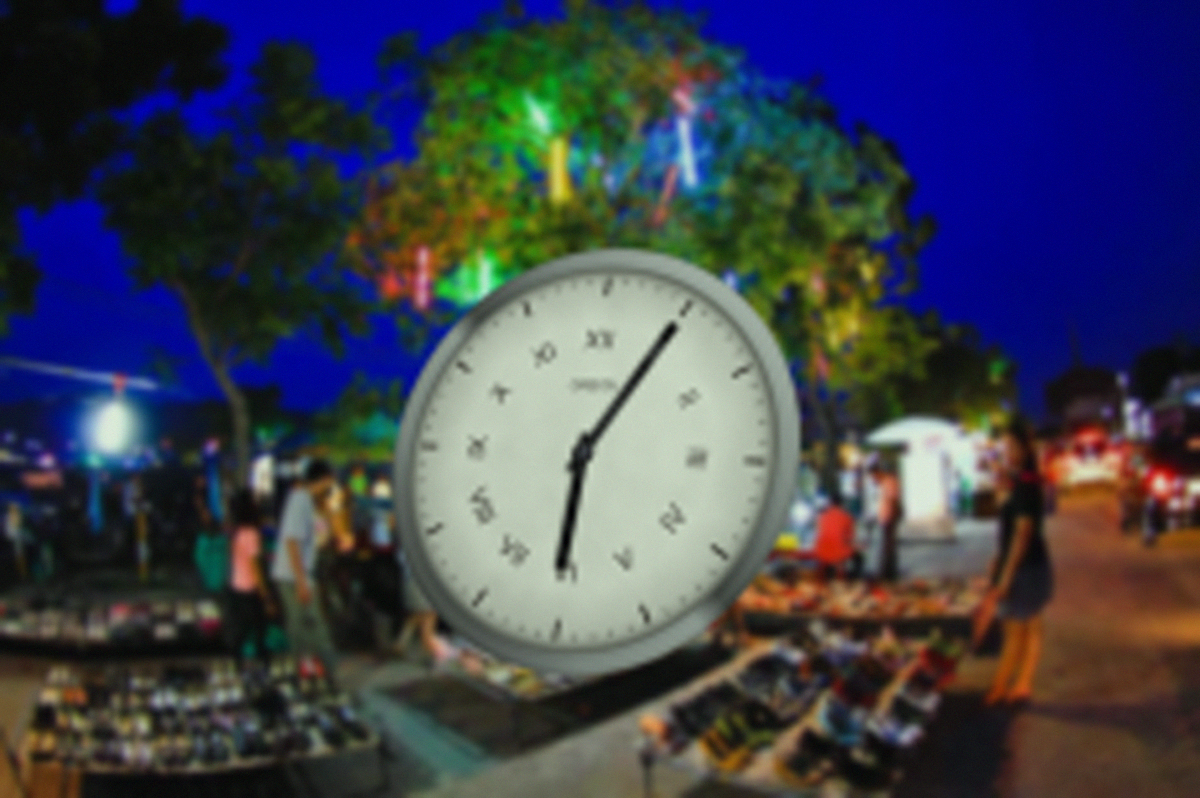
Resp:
6h05
